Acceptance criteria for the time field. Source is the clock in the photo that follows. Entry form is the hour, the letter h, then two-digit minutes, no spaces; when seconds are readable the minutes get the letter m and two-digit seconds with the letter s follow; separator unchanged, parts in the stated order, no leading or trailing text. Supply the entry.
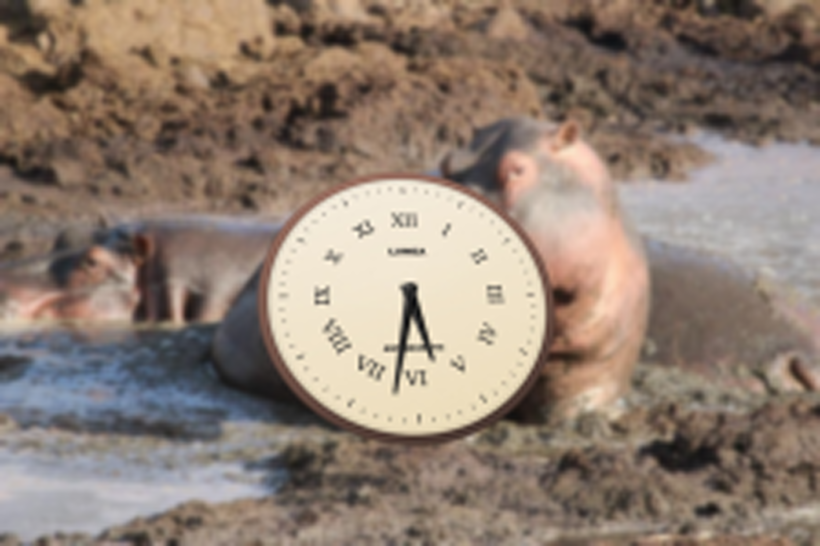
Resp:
5h32
